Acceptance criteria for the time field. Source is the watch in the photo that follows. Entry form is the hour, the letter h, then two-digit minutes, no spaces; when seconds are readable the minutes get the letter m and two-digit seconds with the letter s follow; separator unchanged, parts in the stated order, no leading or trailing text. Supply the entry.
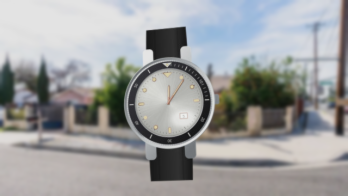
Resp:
12h06
